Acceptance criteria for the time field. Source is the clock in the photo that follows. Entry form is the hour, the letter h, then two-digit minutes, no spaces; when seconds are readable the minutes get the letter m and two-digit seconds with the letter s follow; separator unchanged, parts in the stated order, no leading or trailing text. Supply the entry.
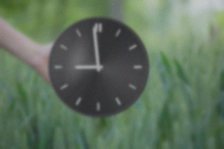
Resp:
8h59
